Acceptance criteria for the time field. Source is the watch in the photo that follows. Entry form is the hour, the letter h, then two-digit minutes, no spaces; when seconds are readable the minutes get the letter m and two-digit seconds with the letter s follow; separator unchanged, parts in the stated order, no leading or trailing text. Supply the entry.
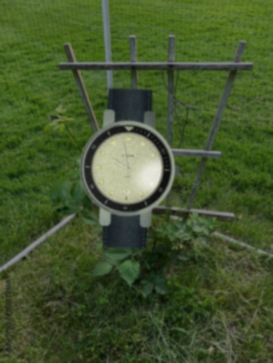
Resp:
9h58
